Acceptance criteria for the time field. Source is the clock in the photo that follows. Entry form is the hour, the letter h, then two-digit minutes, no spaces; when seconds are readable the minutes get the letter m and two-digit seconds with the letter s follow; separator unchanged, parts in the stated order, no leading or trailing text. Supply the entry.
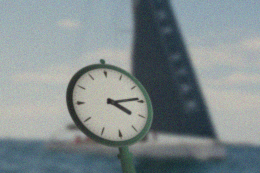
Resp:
4h14
